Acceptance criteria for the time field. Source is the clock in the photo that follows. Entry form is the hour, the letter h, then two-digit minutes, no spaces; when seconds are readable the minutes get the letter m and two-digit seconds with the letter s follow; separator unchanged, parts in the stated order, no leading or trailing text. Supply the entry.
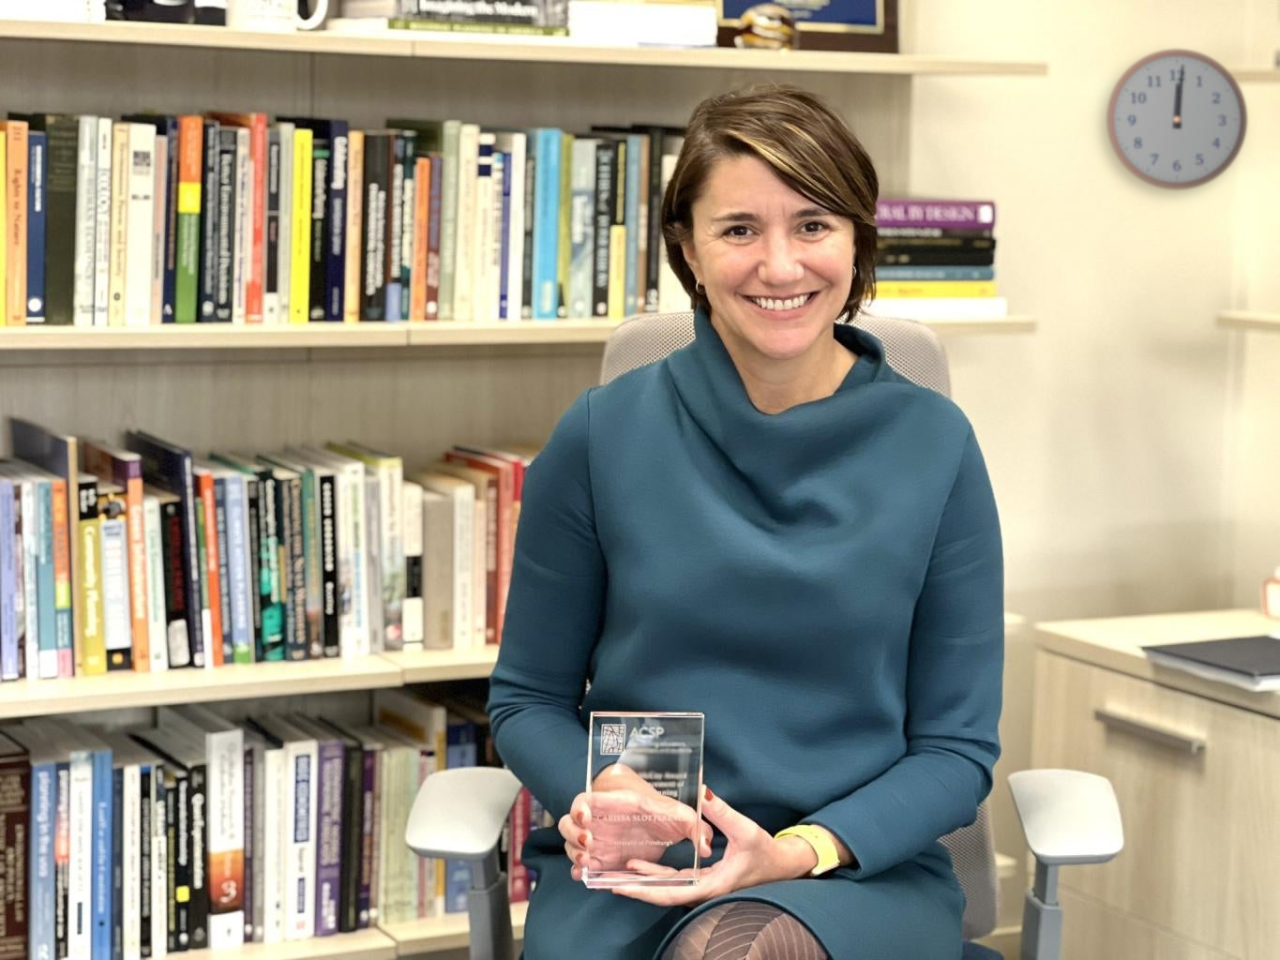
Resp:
12h01
